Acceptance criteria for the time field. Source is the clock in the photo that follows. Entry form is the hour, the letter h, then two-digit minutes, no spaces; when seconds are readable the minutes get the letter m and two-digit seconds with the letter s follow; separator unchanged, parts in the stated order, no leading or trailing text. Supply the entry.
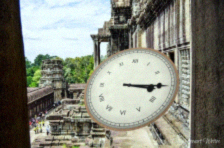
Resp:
3h15
